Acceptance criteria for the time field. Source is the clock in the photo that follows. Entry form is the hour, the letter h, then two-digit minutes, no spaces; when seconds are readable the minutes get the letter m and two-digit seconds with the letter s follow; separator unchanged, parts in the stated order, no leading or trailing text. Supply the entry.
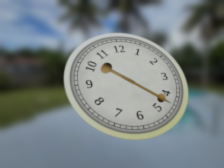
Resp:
10h22
